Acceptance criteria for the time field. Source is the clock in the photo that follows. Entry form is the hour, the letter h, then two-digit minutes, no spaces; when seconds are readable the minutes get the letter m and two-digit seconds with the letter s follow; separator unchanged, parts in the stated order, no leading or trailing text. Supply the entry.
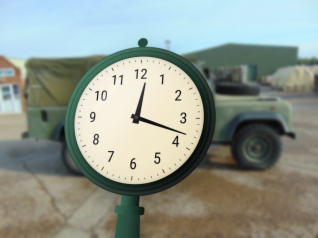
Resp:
12h18
